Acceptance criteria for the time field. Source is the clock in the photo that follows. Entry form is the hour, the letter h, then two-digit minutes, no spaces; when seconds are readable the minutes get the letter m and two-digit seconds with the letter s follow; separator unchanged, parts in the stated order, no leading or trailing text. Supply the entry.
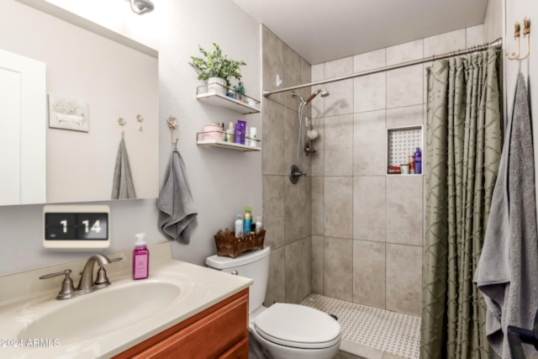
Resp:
1h14
